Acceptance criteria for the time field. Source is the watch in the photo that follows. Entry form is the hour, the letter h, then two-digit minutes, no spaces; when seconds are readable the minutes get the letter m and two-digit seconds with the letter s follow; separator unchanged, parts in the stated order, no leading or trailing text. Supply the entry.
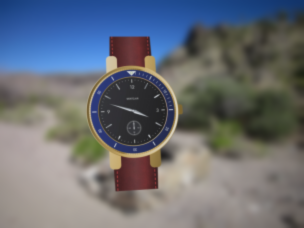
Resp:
3h48
